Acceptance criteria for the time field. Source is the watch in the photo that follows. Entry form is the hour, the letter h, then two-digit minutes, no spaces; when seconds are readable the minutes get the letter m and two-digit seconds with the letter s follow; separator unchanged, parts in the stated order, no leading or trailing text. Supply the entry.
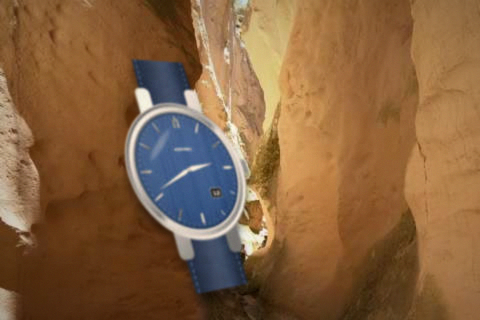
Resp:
2h41
